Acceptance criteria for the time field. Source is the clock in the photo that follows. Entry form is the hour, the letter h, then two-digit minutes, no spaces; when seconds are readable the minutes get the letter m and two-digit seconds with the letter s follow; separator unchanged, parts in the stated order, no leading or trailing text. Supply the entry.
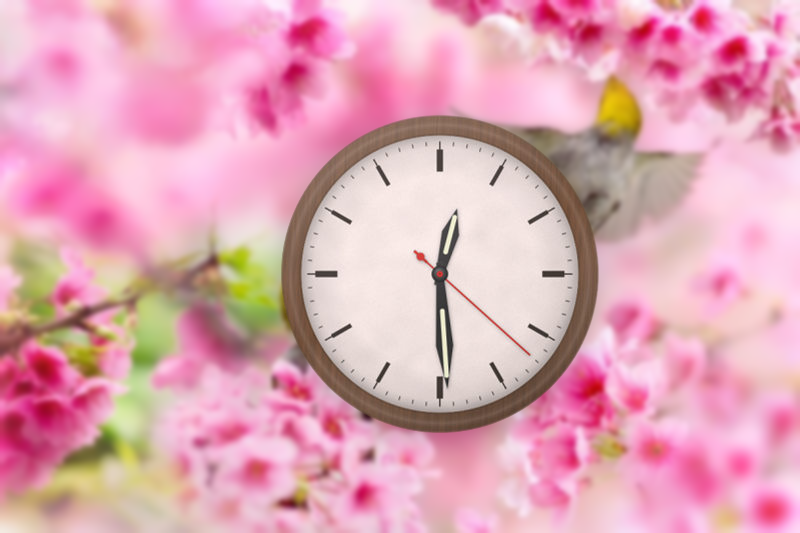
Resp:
12h29m22s
